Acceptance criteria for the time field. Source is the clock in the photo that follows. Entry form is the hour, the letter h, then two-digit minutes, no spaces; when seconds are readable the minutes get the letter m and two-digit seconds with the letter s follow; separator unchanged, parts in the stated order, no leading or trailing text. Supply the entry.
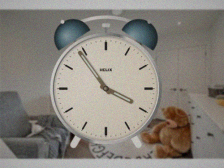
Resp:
3h54
